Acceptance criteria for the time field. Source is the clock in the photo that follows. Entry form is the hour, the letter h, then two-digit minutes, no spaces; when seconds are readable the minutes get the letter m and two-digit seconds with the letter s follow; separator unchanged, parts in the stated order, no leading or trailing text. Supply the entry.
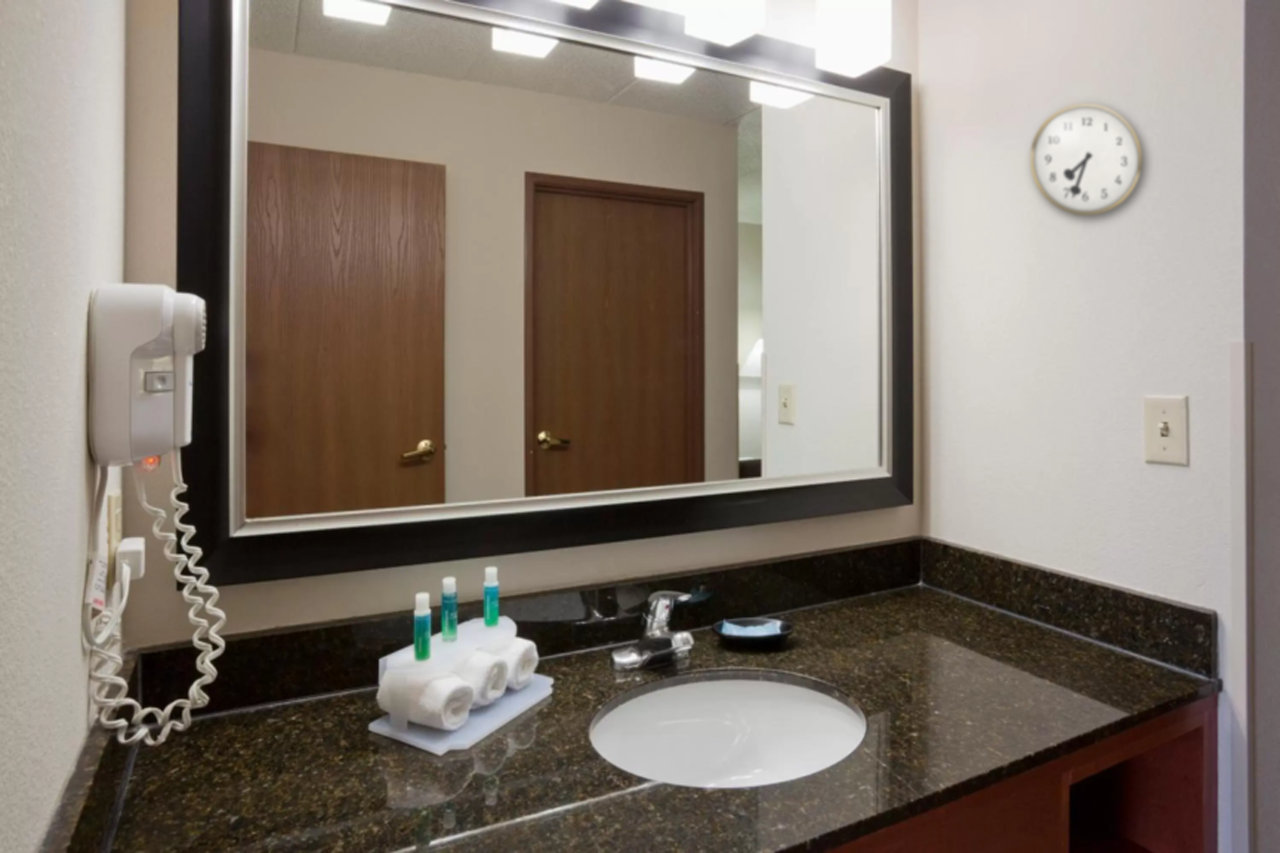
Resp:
7h33
